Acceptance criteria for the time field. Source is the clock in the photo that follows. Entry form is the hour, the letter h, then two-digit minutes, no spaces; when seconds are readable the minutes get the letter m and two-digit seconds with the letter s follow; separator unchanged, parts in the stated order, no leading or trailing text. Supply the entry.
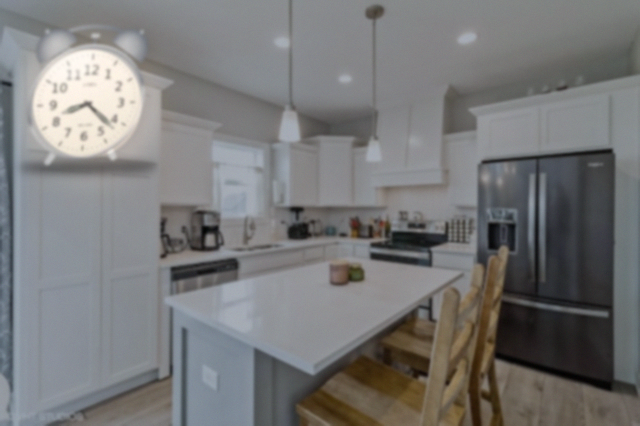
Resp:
8h22
